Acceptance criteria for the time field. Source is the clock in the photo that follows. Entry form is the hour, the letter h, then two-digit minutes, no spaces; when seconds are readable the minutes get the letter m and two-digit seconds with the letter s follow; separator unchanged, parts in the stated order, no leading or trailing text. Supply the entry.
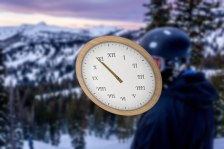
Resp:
10h54
